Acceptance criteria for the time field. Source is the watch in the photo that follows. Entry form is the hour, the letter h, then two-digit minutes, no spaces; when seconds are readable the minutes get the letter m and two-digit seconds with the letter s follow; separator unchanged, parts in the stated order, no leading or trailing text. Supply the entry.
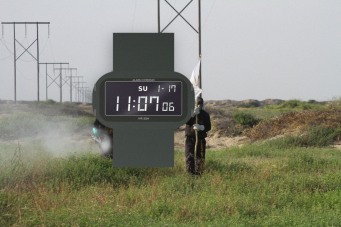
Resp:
11h07m06s
